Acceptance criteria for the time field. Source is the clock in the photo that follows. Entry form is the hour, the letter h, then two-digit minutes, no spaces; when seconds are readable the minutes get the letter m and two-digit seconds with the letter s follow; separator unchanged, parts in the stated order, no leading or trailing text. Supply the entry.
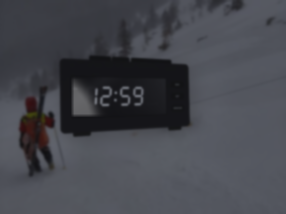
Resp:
12h59
